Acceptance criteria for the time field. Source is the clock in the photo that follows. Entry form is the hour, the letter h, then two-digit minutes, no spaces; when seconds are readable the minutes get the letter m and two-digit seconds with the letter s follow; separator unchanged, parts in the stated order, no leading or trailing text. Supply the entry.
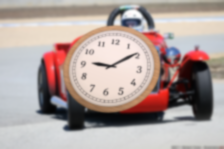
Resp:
9h09
